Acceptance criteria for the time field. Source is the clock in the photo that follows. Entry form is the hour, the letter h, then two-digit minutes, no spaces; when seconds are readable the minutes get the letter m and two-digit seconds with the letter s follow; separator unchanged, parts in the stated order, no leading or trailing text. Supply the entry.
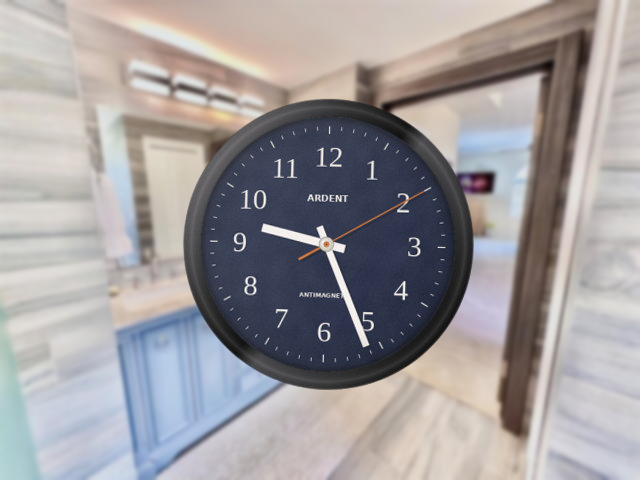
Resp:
9h26m10s
